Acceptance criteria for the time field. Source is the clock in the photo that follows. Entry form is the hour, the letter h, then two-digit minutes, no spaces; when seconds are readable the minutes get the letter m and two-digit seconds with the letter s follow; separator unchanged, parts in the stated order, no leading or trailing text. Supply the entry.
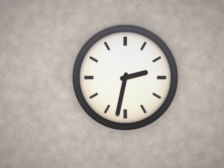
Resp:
2h32
